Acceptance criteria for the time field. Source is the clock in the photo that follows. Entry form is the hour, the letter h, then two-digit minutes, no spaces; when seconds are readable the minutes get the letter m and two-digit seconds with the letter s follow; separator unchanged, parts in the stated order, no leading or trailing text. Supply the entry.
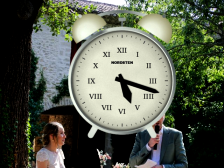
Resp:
5h18
